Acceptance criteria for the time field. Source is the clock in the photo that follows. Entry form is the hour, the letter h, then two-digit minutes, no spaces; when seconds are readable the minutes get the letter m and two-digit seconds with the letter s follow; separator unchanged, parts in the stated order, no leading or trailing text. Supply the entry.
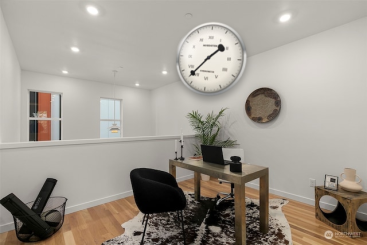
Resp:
1h37
